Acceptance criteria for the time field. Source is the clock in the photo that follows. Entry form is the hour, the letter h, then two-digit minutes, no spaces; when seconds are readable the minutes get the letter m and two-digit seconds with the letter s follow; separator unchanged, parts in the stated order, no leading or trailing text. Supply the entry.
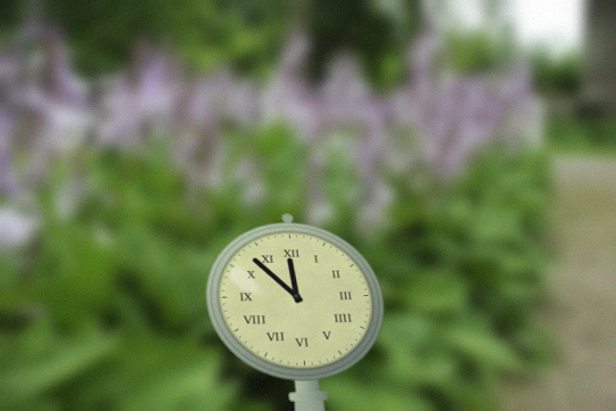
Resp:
11h53
